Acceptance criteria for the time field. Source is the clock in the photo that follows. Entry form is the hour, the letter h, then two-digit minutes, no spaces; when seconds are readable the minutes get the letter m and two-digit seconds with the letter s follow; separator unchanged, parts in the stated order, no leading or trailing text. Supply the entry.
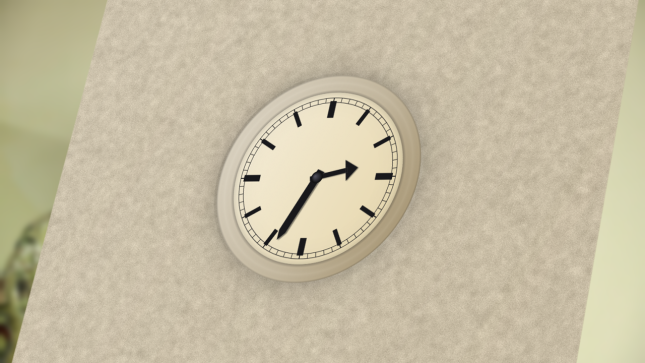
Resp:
2h34
